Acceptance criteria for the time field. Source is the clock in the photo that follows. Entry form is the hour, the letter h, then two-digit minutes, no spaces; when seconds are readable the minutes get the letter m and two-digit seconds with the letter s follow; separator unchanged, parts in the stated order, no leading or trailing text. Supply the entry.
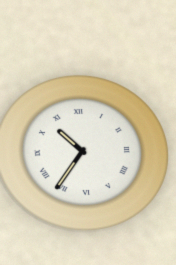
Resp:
10h36
